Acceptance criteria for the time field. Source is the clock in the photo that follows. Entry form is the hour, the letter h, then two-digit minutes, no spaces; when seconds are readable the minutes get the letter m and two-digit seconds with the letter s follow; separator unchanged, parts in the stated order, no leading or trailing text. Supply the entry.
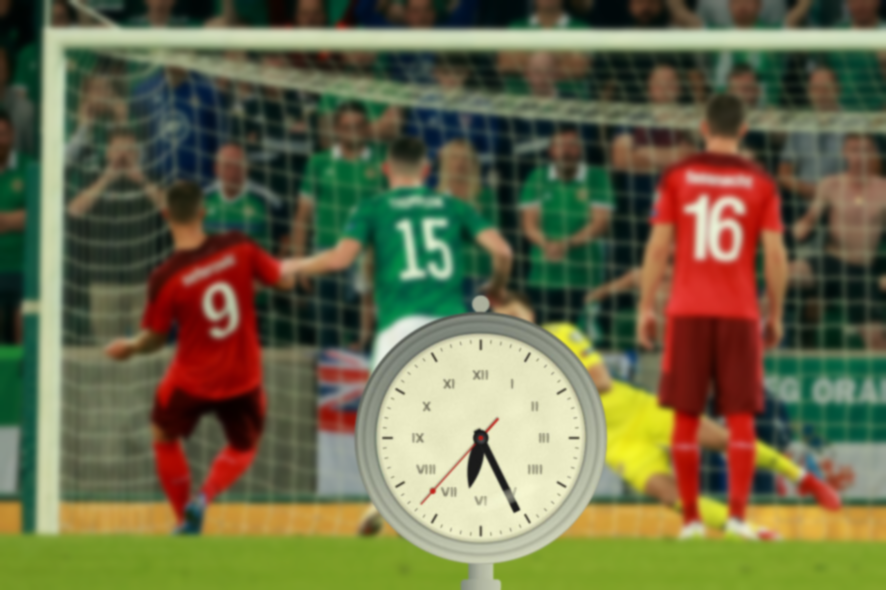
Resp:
6h25m37s
